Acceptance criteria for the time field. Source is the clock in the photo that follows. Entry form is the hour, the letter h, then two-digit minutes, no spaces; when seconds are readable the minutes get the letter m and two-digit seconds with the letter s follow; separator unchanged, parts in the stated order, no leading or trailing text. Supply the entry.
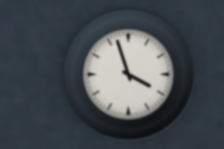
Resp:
3h57
